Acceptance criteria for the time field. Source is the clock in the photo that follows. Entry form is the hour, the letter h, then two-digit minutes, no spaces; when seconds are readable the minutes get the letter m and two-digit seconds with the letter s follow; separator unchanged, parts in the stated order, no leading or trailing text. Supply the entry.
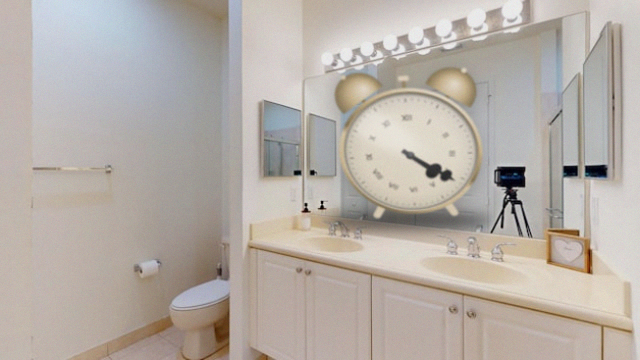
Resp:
4h21
